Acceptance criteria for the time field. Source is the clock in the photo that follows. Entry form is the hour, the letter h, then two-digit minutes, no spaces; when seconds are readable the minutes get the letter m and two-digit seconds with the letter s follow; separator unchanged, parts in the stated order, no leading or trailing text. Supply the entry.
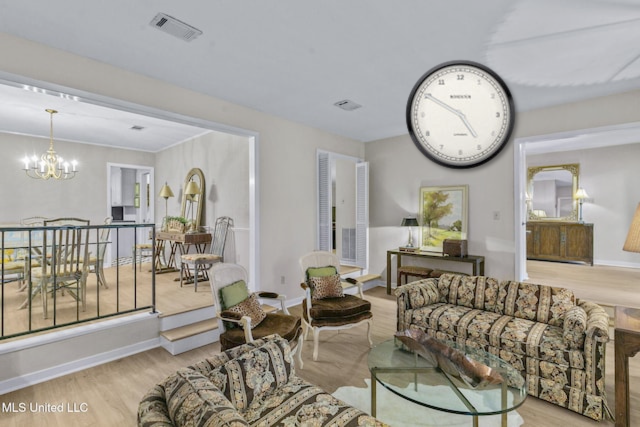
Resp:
4h50
